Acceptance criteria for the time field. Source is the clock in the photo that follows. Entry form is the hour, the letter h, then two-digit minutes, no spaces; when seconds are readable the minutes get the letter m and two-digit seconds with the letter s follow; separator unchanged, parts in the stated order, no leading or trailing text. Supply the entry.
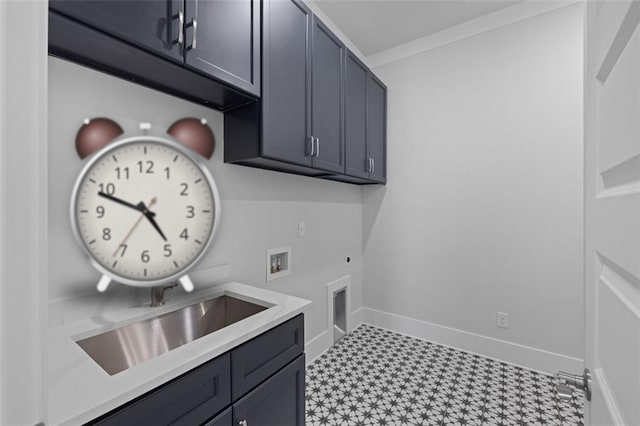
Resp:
4h48m36s
